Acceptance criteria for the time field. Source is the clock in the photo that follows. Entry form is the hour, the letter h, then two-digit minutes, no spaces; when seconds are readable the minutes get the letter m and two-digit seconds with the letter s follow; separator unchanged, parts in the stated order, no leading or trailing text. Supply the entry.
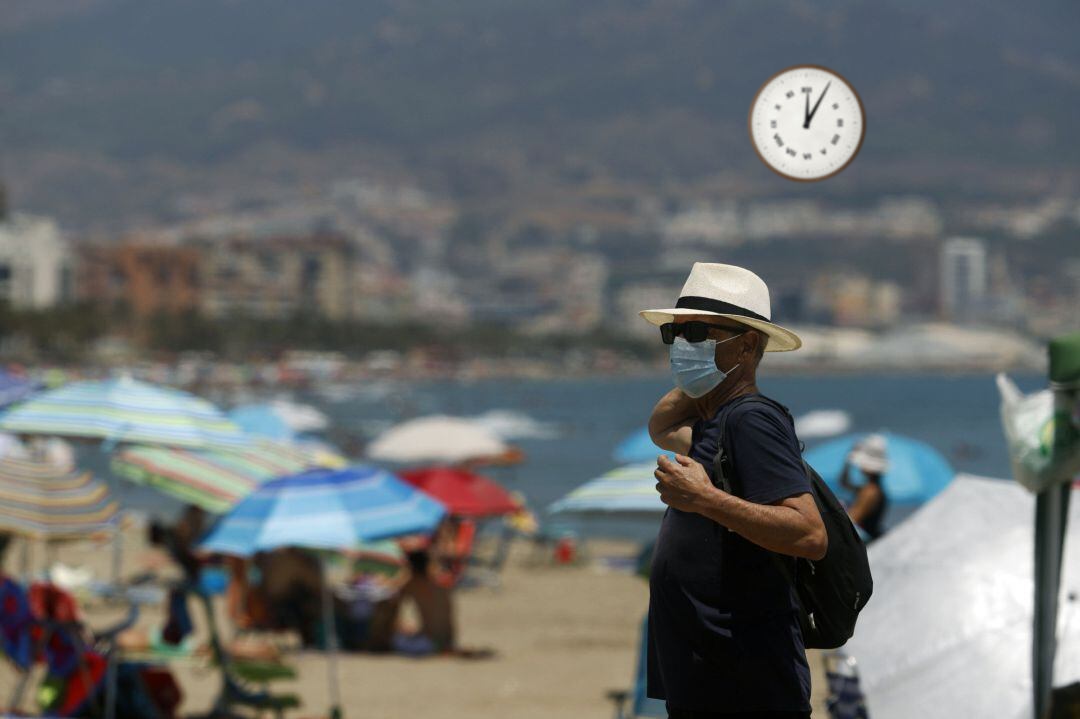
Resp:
12h05
